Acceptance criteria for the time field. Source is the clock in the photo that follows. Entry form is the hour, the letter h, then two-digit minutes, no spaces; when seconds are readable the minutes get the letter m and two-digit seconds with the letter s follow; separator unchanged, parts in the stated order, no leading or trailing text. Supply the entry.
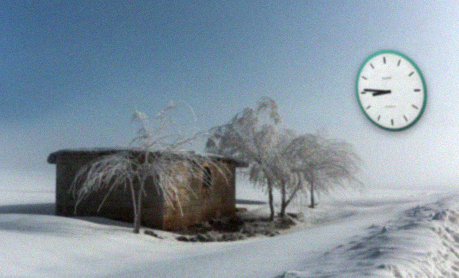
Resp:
8h46
